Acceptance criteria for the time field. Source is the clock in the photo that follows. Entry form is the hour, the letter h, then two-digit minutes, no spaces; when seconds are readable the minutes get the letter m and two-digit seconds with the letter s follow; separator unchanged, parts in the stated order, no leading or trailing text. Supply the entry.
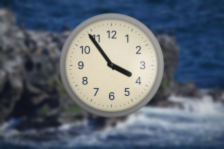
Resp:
3h54
